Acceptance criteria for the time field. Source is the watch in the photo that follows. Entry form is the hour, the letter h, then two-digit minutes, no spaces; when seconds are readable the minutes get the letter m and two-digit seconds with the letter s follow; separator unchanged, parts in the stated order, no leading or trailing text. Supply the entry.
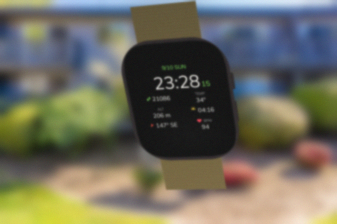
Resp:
23h28
